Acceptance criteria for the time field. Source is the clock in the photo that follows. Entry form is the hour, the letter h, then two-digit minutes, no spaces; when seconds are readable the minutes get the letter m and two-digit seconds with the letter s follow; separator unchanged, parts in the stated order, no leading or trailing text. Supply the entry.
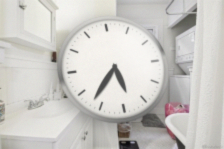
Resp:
5h37
